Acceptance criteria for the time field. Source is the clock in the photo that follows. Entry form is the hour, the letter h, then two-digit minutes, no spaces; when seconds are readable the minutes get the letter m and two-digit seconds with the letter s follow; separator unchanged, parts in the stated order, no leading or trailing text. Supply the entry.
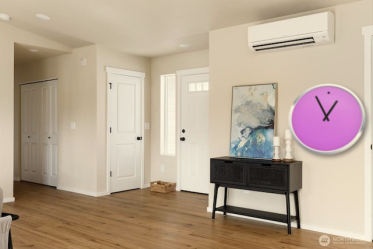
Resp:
12h55
